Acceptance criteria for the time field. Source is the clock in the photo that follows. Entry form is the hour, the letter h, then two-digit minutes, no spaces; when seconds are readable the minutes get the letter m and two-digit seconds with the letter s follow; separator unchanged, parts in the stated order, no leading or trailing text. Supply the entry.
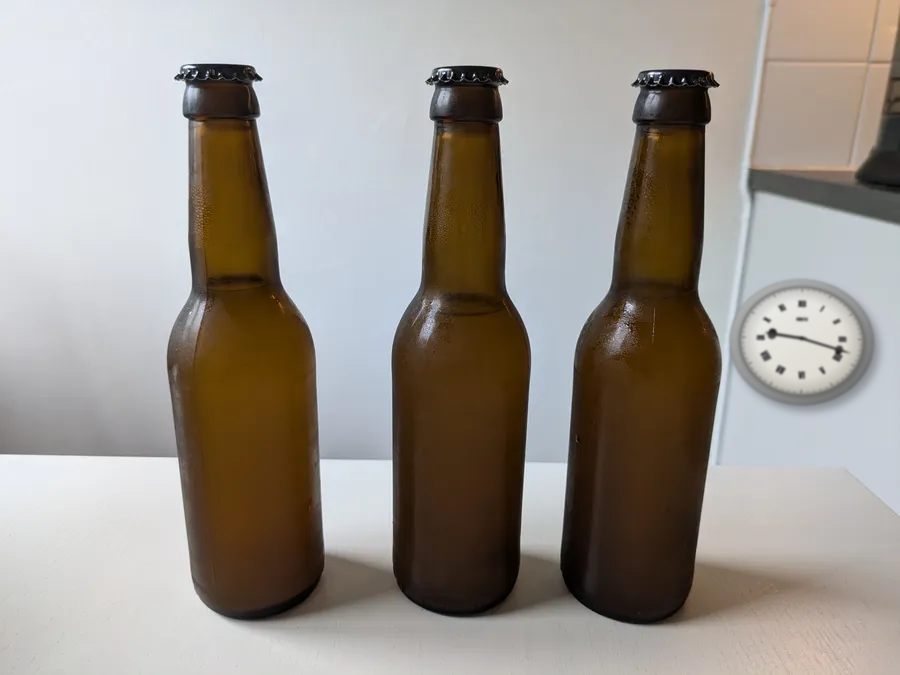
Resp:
9h18
